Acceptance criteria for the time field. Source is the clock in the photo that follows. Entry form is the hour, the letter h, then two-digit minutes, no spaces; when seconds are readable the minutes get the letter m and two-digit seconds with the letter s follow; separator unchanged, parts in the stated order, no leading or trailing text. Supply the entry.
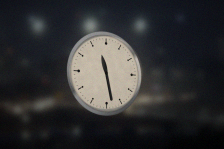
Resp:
11h28
